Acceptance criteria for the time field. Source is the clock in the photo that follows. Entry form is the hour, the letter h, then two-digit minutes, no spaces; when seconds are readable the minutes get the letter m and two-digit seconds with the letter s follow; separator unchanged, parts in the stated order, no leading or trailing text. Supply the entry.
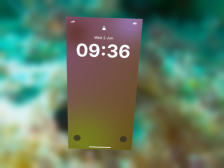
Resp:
9h36
